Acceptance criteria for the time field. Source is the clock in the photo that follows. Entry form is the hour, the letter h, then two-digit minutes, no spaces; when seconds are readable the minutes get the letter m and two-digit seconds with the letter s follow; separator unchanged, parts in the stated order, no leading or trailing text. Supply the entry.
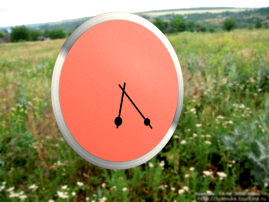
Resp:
6h23
